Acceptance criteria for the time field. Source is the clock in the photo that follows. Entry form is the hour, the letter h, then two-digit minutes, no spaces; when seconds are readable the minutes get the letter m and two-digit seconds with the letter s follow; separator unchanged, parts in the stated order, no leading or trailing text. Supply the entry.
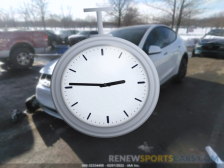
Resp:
2h46
